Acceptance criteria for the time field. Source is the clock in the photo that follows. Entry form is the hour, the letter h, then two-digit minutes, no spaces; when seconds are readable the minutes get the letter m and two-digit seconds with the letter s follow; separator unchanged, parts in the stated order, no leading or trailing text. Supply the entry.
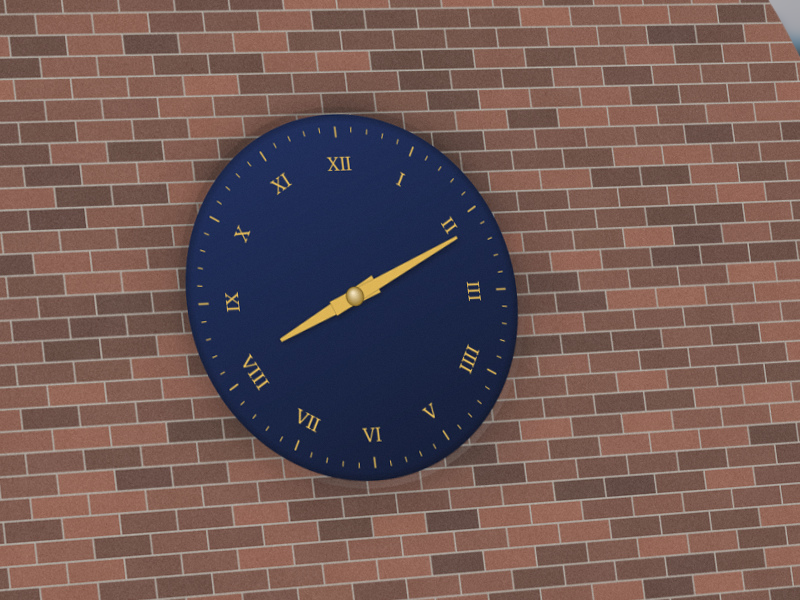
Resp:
8h11
